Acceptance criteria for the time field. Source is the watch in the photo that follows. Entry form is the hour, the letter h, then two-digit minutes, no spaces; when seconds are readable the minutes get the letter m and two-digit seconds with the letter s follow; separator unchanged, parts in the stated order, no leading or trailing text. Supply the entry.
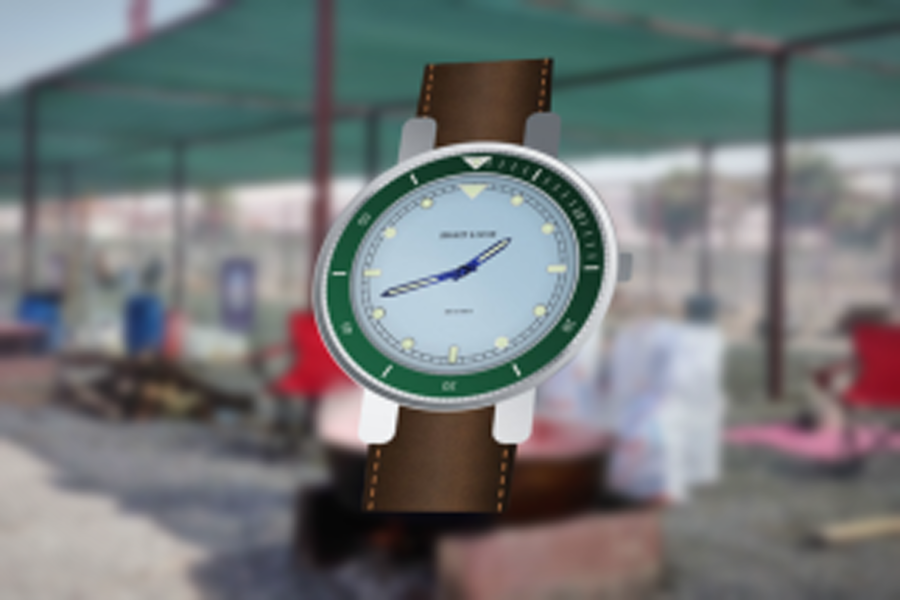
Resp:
1h42
